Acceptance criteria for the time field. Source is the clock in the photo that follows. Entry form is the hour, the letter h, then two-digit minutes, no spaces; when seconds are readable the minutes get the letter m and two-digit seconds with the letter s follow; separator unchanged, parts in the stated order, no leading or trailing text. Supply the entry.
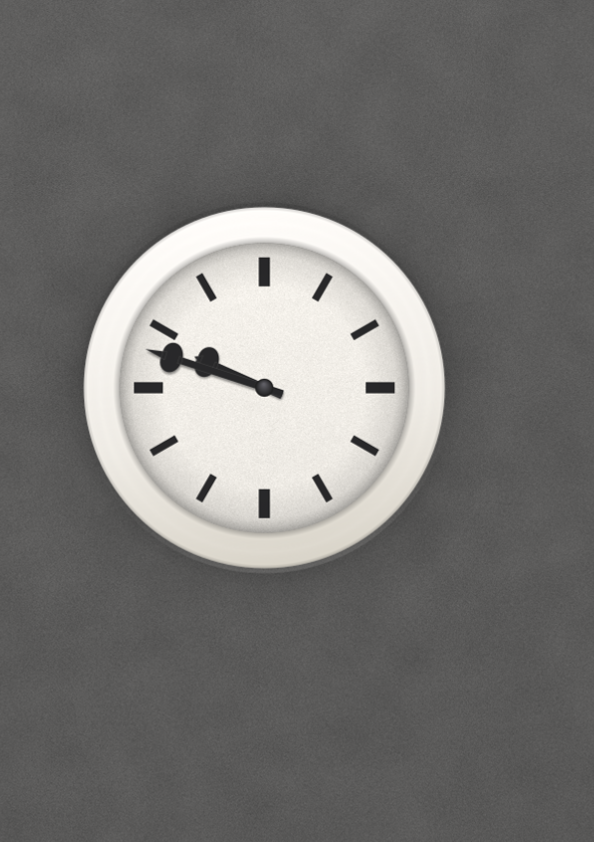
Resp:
9h48
